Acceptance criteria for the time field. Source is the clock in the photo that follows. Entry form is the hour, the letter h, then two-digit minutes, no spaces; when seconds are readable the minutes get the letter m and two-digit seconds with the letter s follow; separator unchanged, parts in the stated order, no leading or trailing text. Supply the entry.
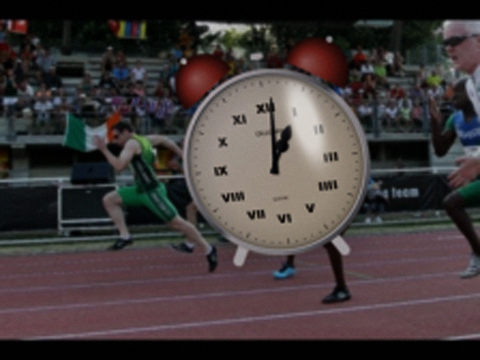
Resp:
1h01
